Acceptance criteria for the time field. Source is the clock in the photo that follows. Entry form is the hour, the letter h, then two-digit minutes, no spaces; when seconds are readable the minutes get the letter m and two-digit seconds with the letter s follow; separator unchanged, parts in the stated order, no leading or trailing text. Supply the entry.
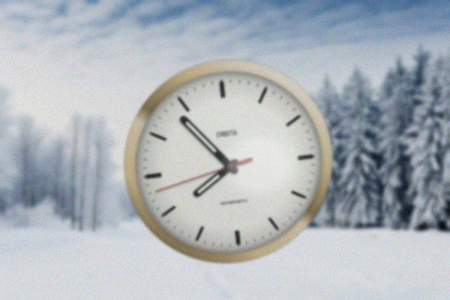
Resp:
7h53m43s
